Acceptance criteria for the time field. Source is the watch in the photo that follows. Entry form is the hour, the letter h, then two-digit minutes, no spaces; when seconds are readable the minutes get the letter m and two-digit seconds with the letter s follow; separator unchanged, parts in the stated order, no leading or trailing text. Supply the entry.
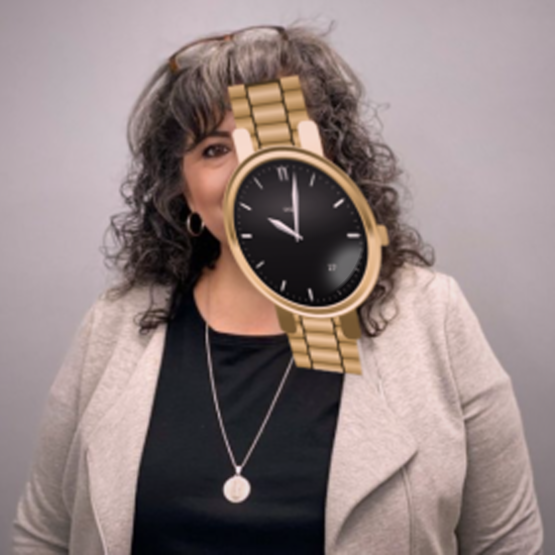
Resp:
10h02
